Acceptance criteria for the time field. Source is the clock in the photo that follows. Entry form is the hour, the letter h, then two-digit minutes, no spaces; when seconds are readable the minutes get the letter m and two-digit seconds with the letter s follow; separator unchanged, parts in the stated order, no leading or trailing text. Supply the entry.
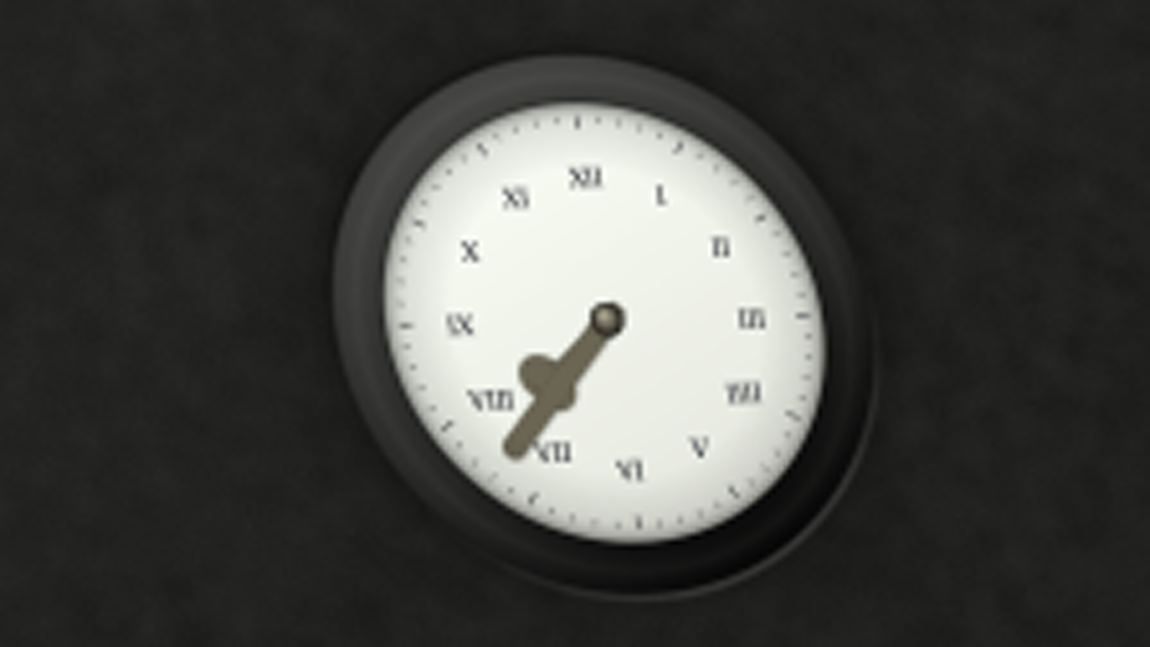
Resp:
7h37
